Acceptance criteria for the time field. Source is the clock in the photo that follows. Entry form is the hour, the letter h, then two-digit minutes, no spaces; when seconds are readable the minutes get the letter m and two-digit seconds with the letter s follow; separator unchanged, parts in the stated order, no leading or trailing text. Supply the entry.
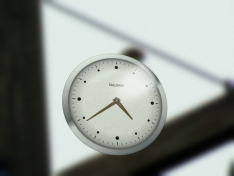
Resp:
4h39
